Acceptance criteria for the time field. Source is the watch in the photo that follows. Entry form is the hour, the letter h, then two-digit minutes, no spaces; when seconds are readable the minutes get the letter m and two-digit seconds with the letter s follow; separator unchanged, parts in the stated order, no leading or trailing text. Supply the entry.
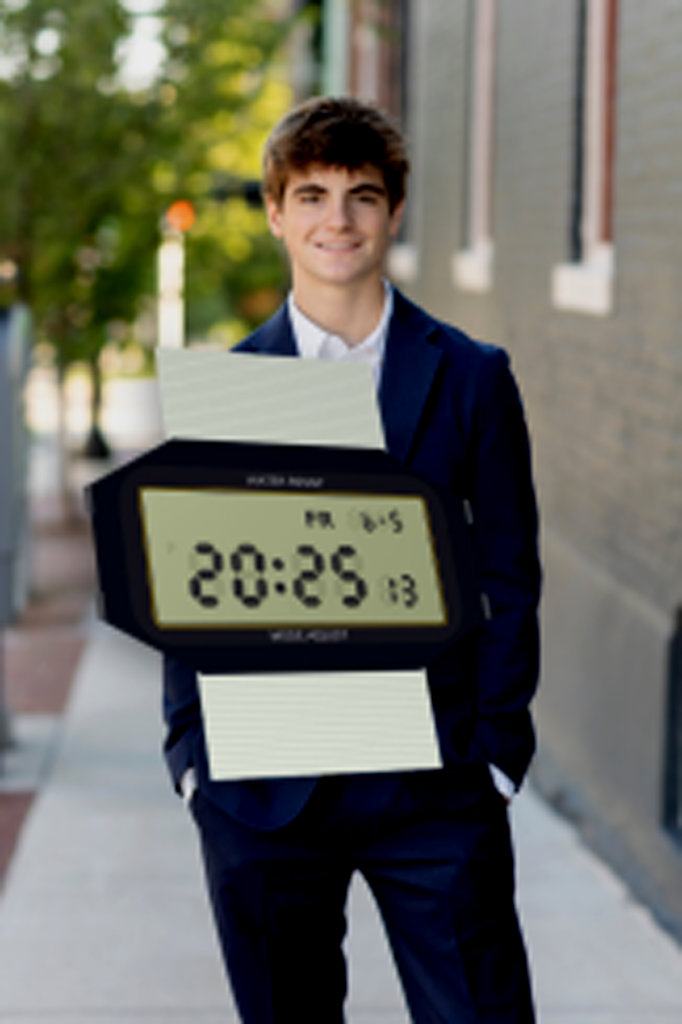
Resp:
20h25m13s
